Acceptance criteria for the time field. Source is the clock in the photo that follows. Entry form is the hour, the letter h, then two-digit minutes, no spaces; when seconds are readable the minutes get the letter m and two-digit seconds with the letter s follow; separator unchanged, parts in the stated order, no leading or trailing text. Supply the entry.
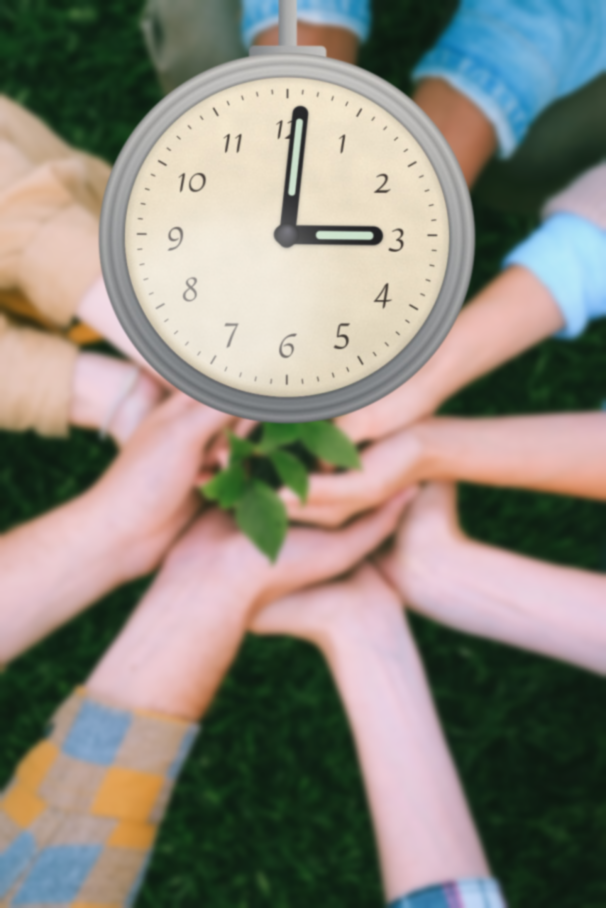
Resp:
3h01
